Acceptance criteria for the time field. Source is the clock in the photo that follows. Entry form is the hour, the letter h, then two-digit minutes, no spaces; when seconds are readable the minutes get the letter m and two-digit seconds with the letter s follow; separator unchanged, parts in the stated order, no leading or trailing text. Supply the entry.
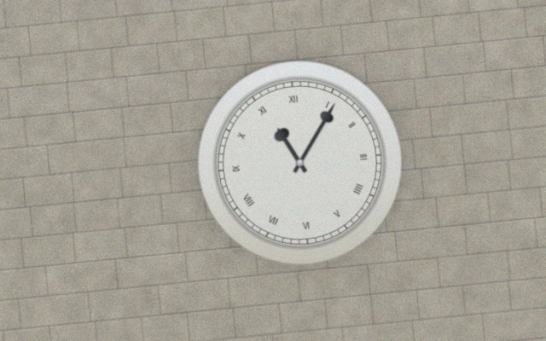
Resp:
11h06
